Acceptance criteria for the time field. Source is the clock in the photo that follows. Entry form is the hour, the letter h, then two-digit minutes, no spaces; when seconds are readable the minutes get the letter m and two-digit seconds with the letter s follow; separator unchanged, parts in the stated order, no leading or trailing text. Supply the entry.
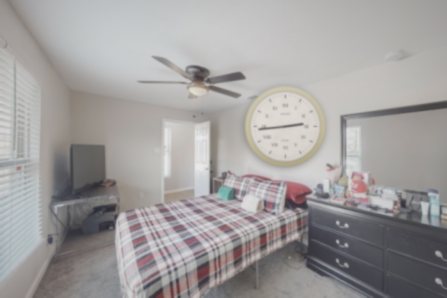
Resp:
2h44
